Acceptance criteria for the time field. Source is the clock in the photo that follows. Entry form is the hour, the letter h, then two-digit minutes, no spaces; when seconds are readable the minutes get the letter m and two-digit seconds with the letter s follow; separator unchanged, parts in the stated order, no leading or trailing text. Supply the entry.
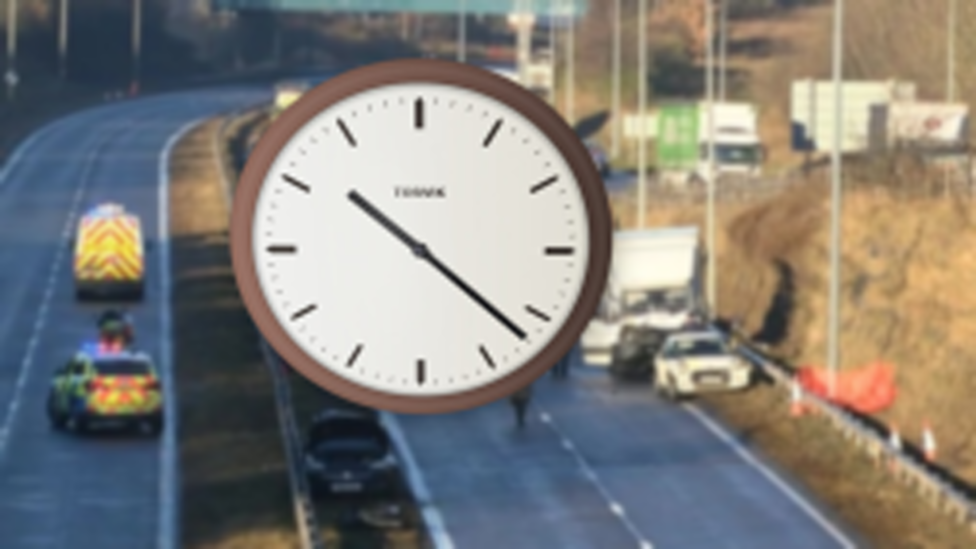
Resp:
10h22
